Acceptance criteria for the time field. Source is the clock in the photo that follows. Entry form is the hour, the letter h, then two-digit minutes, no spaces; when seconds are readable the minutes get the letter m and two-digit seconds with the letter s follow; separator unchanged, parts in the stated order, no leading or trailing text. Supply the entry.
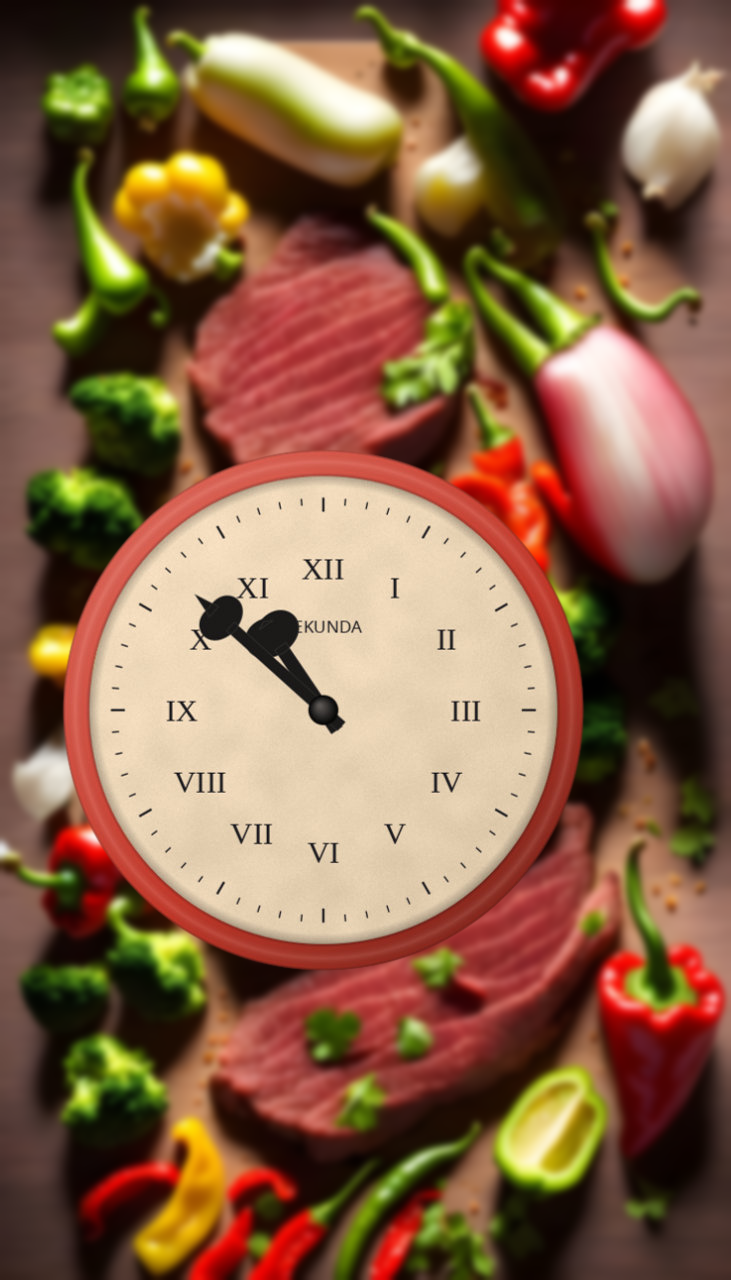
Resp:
10h52
